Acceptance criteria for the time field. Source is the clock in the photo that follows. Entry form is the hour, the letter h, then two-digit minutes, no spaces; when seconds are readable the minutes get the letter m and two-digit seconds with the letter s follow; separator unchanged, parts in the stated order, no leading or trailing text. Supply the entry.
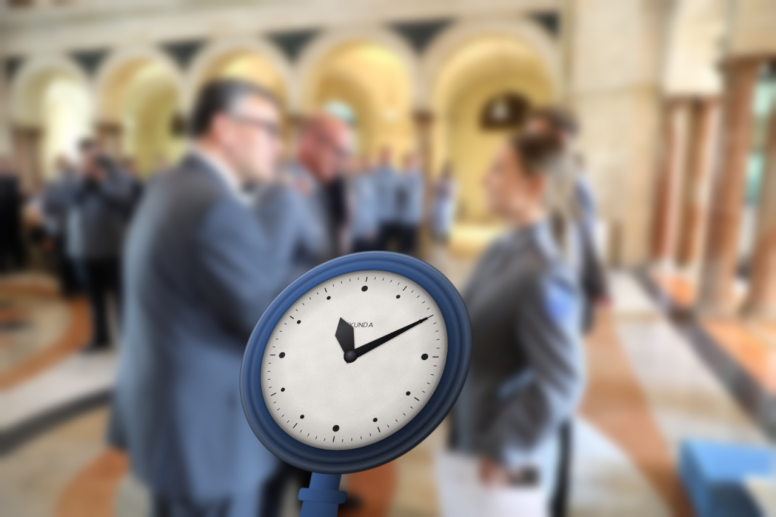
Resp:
11h10
